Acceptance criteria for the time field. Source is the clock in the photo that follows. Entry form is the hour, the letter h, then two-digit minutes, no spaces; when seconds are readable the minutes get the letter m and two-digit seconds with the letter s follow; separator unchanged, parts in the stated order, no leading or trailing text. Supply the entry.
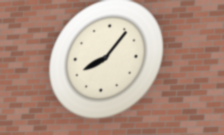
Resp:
8h06
